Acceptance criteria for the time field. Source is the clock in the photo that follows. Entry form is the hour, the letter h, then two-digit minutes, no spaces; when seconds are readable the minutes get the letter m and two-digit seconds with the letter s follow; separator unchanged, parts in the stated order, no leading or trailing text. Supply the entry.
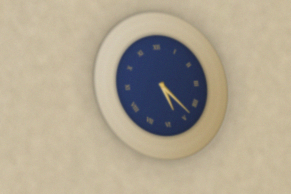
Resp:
5h23
